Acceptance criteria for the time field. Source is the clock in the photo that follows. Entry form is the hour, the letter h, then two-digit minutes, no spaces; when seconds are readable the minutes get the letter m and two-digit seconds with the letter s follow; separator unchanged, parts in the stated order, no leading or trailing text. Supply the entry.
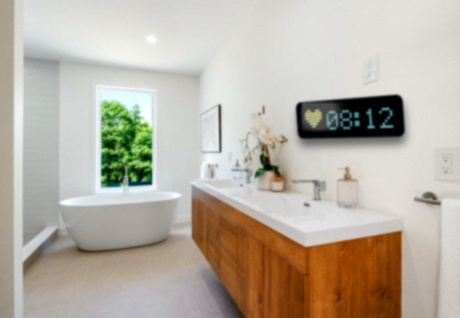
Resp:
8h12
